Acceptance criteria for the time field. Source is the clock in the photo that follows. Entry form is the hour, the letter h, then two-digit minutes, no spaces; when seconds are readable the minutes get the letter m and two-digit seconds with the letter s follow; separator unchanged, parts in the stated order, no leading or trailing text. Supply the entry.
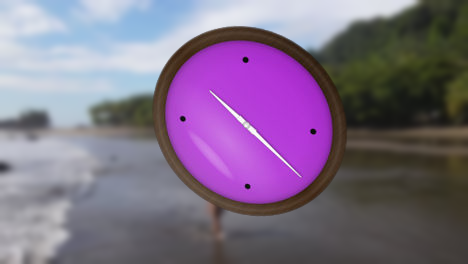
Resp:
10h22
